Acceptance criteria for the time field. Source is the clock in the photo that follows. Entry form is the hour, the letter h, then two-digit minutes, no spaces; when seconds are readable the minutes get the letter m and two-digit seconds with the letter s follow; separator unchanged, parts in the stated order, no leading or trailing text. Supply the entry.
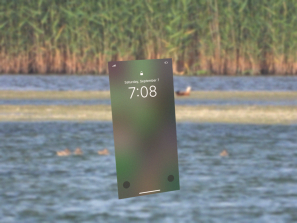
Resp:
7h08
